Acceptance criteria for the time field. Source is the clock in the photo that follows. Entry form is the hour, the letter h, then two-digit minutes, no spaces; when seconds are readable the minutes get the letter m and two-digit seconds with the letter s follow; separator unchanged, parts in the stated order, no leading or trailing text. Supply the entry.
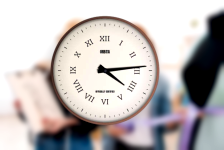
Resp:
4h14
